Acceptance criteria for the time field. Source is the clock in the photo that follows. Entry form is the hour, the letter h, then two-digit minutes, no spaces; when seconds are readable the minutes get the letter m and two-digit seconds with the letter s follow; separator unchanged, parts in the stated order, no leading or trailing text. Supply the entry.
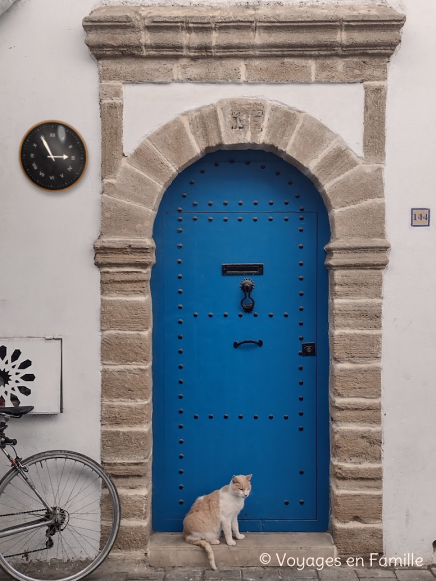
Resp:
2h55
